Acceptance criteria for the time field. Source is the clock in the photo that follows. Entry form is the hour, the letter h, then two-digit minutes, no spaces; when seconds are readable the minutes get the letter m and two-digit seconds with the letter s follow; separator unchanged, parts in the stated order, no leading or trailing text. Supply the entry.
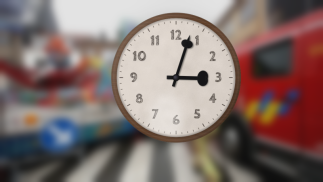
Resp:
3h03
